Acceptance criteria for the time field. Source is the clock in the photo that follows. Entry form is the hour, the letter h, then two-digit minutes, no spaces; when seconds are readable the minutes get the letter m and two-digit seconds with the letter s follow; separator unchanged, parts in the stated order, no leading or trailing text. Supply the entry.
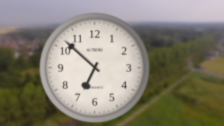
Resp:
6h52
